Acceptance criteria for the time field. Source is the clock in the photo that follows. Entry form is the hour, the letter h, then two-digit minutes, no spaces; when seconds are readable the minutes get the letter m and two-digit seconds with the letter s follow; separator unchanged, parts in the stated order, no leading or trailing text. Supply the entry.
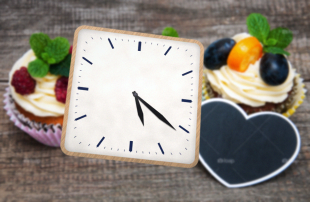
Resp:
5h21
